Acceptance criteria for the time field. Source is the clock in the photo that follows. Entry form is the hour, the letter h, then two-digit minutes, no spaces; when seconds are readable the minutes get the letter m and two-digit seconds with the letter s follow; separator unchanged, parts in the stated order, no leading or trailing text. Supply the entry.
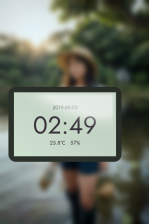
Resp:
2h49
